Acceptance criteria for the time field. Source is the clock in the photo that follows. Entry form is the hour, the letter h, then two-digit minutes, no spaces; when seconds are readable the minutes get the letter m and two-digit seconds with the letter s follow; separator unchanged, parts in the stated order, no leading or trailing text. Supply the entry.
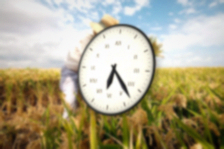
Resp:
6h23
